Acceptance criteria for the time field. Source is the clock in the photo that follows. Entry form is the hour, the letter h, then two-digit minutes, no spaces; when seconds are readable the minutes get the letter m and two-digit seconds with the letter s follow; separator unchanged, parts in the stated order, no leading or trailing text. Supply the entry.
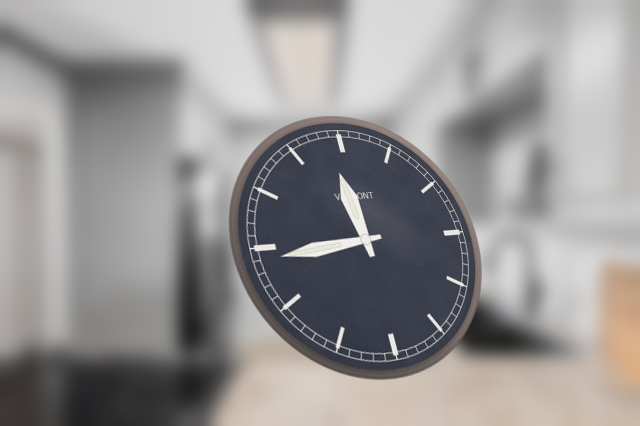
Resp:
11h44
